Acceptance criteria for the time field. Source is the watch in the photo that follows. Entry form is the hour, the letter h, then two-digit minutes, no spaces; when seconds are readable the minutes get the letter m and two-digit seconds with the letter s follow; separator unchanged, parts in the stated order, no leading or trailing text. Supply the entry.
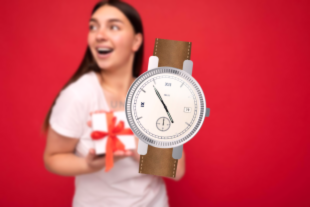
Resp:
4h54
